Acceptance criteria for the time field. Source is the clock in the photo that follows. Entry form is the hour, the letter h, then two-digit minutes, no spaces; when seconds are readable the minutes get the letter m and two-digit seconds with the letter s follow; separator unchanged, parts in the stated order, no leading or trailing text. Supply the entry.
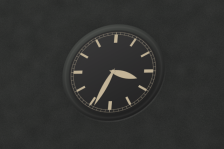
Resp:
3h34
